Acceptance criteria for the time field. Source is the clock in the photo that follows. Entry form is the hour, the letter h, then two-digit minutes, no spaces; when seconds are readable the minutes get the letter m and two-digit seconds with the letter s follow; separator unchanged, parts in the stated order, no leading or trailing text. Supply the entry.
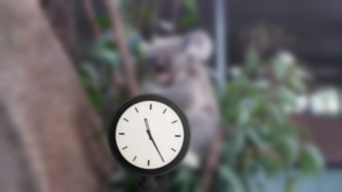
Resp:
11h25
